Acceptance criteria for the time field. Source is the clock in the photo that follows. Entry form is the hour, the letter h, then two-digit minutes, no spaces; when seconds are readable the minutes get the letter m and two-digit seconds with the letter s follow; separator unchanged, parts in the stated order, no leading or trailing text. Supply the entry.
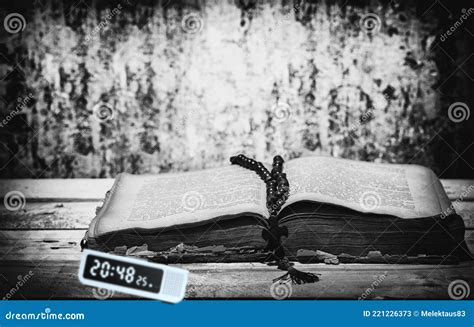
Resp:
20h48
